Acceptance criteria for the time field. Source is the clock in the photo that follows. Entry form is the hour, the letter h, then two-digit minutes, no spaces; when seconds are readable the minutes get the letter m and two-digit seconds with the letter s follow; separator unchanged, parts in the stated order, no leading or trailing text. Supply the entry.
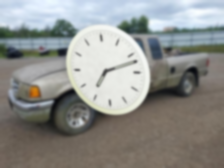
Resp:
7h12
